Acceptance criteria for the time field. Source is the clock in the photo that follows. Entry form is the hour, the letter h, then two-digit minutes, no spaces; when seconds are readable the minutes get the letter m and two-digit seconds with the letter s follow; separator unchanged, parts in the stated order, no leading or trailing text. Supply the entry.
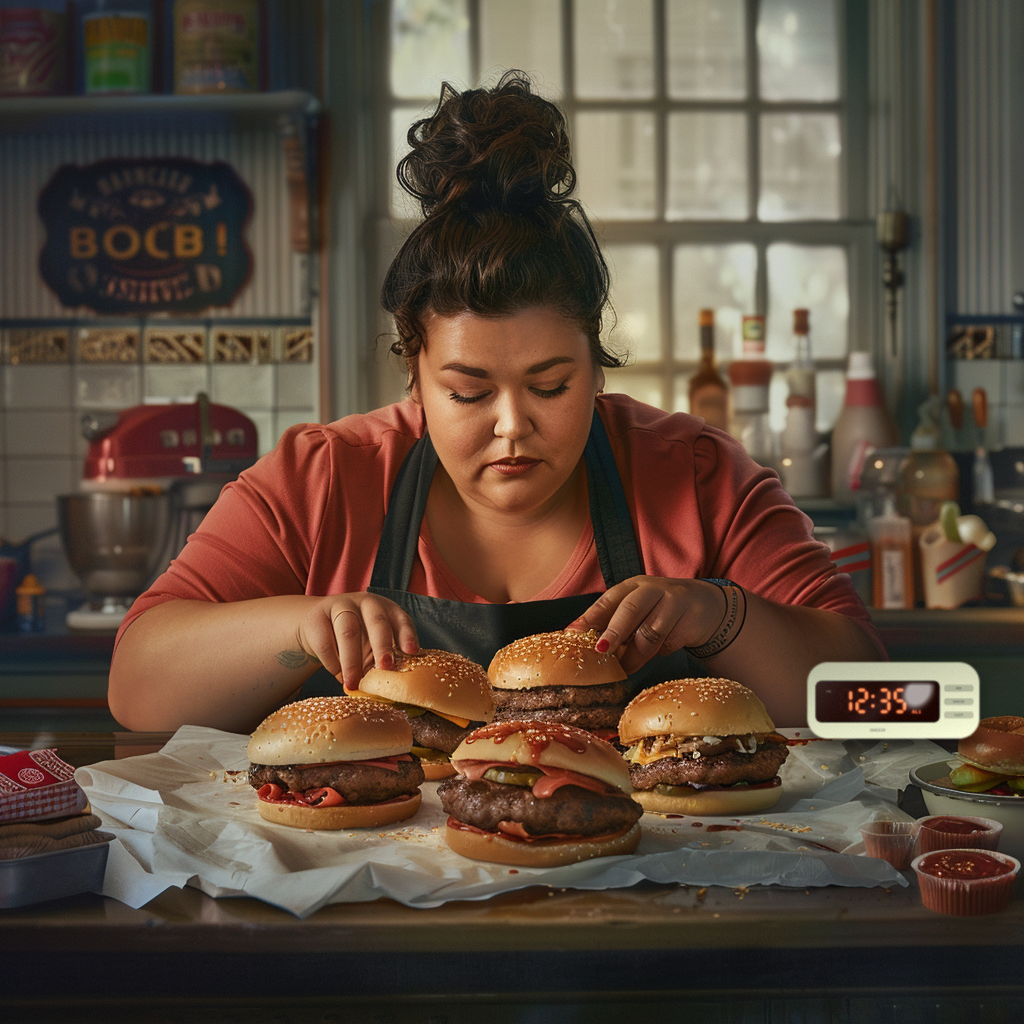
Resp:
12h35
